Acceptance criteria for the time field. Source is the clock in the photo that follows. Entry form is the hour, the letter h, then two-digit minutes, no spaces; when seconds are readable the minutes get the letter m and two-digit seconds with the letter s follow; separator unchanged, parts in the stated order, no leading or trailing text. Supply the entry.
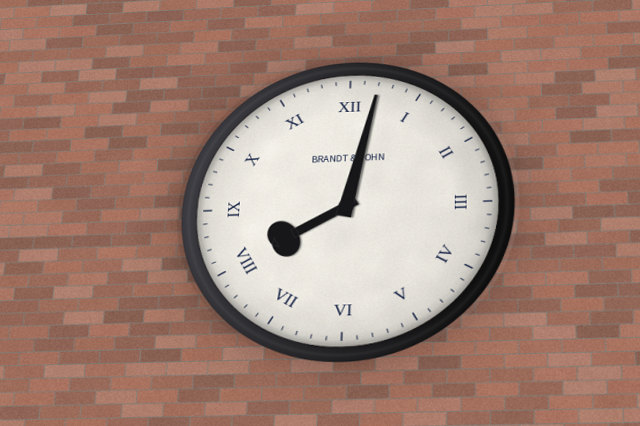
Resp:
8h02
